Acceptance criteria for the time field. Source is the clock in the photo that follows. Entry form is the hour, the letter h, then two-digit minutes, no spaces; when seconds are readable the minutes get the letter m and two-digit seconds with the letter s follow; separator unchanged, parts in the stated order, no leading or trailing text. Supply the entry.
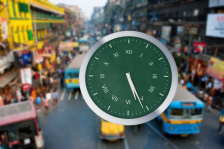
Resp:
5h26
